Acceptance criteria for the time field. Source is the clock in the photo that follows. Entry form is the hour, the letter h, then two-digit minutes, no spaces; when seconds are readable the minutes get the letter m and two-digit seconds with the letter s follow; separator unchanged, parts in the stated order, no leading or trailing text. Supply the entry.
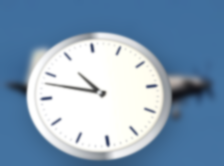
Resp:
10h48
